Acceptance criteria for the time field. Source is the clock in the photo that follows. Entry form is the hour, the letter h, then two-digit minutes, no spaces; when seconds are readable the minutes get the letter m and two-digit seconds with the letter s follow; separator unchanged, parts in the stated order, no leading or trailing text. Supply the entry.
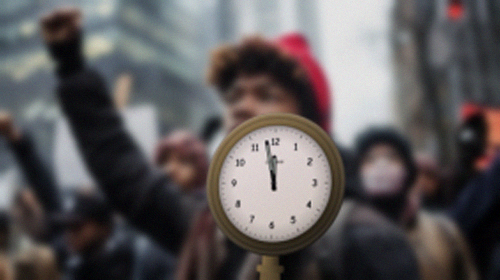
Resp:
11h58
